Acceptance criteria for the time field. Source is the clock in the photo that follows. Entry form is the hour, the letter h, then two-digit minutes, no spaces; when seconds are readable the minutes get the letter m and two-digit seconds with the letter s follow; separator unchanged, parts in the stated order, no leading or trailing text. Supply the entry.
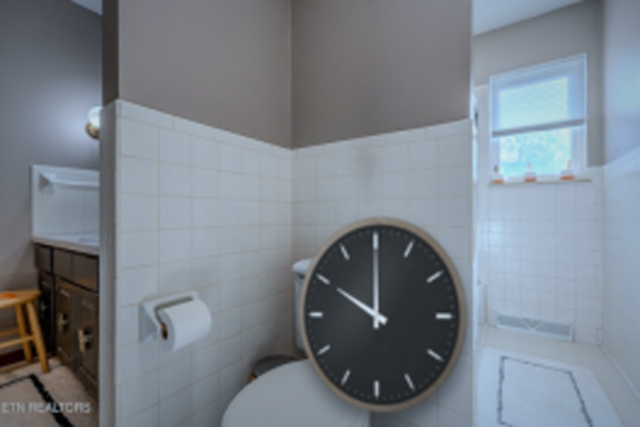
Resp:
10h00
